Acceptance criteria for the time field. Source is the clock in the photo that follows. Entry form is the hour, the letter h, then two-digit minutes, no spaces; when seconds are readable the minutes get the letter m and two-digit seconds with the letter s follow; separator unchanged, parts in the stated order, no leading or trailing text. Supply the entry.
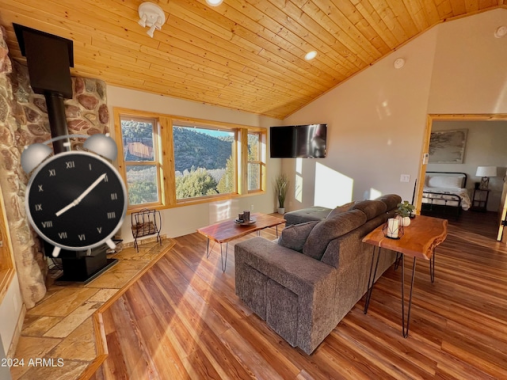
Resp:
8h09
